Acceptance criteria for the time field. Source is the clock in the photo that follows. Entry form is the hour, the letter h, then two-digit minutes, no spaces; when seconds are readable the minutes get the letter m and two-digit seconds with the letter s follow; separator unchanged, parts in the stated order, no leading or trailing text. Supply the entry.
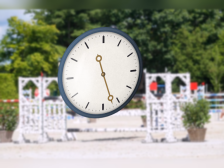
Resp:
11h27
